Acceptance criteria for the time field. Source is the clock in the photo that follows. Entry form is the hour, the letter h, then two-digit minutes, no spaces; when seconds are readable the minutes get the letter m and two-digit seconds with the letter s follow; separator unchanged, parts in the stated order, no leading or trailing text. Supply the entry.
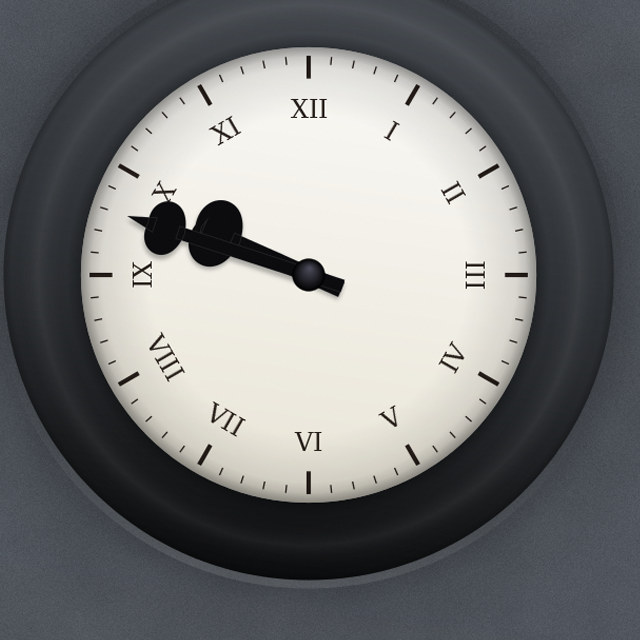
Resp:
9h48
